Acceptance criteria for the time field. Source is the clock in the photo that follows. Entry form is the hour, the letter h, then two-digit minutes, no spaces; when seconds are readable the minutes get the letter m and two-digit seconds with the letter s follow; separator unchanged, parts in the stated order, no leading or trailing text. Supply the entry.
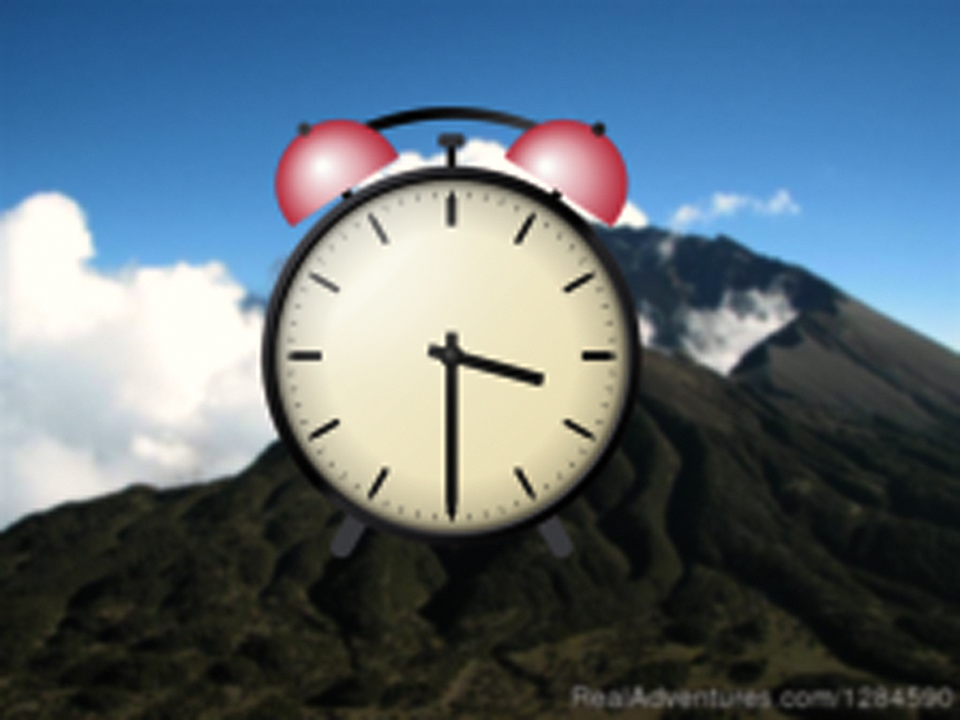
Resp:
3h30
